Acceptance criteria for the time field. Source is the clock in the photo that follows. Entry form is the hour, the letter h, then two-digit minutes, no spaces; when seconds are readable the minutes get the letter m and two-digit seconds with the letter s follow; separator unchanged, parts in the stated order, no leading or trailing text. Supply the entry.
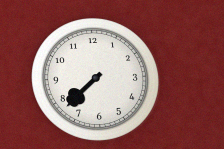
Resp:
7h38
